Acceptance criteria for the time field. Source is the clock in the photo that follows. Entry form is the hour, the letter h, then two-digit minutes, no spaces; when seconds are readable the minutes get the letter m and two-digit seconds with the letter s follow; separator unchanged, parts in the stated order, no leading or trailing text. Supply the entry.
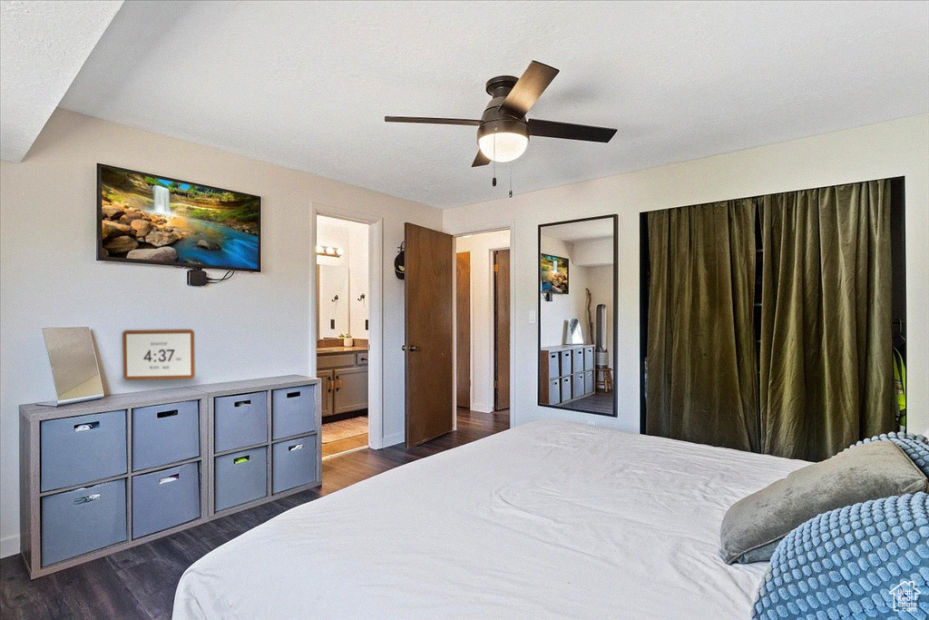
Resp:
4h37
